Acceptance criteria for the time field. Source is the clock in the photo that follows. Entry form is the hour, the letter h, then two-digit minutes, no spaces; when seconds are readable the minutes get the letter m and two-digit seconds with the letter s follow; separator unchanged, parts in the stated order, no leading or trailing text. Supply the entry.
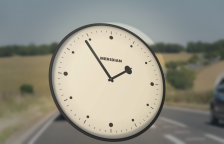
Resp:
1h54
